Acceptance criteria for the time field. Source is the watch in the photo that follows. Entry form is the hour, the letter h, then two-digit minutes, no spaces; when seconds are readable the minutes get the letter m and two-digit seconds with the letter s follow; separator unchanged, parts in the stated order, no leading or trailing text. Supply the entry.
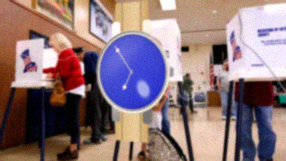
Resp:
6h54
